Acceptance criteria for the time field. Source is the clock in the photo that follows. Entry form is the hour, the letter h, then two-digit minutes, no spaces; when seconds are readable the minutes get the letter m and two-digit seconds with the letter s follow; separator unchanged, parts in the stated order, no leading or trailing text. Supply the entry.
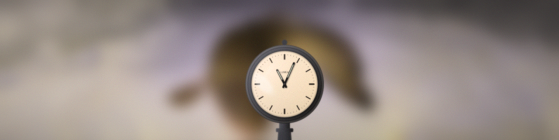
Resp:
11h04
